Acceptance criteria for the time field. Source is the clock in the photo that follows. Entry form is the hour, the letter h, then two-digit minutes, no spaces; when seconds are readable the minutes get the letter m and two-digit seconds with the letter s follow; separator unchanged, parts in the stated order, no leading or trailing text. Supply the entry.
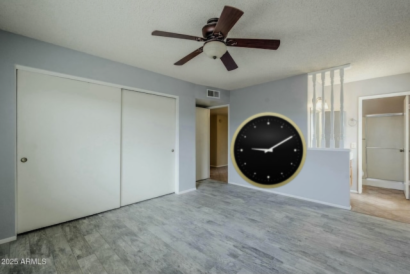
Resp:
9h10
